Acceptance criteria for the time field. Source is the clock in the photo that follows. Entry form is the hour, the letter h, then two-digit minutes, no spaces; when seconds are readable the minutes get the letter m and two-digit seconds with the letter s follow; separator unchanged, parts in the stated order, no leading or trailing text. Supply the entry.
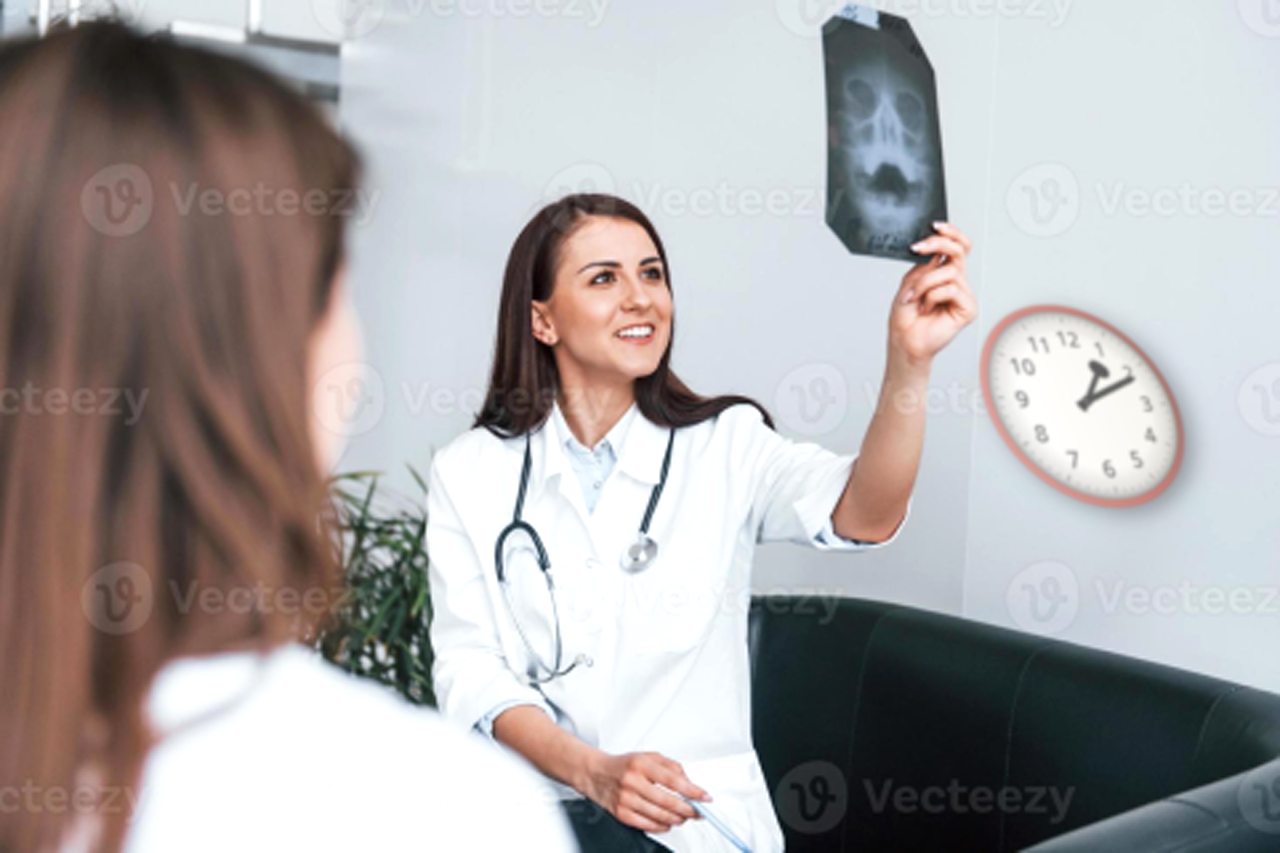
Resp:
1h11
